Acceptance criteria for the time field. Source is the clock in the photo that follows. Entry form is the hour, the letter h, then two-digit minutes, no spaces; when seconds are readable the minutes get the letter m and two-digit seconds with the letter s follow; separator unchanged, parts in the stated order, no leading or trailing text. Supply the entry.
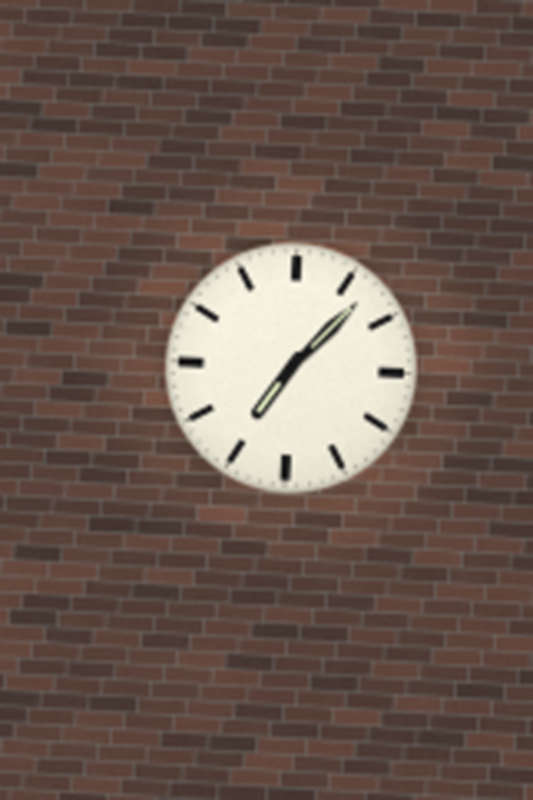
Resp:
7h07
